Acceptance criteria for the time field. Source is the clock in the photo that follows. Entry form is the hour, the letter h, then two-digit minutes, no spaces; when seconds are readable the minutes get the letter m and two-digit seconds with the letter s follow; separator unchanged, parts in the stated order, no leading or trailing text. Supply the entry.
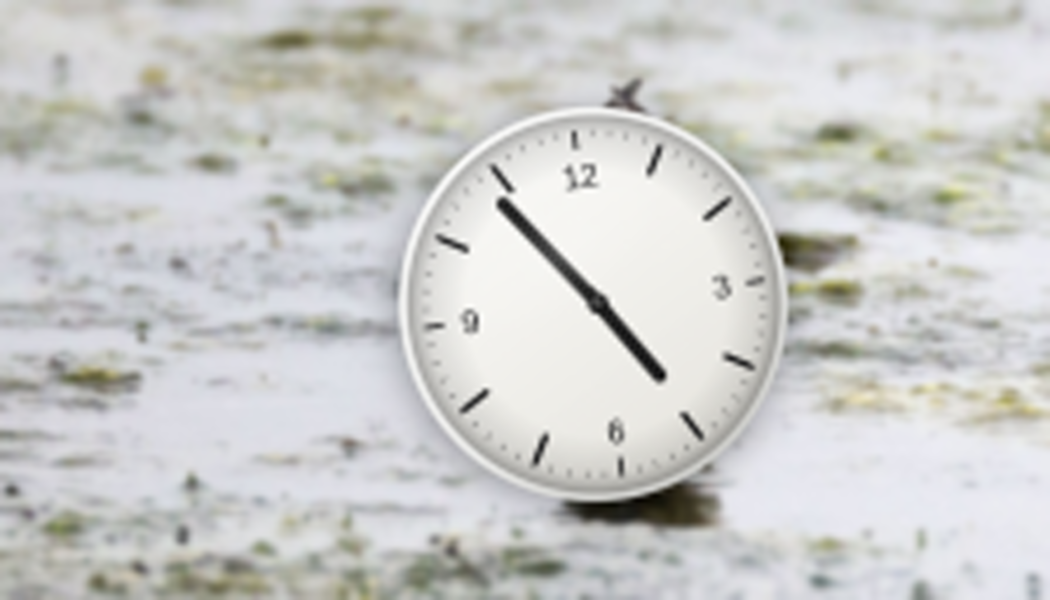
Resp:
4h54
